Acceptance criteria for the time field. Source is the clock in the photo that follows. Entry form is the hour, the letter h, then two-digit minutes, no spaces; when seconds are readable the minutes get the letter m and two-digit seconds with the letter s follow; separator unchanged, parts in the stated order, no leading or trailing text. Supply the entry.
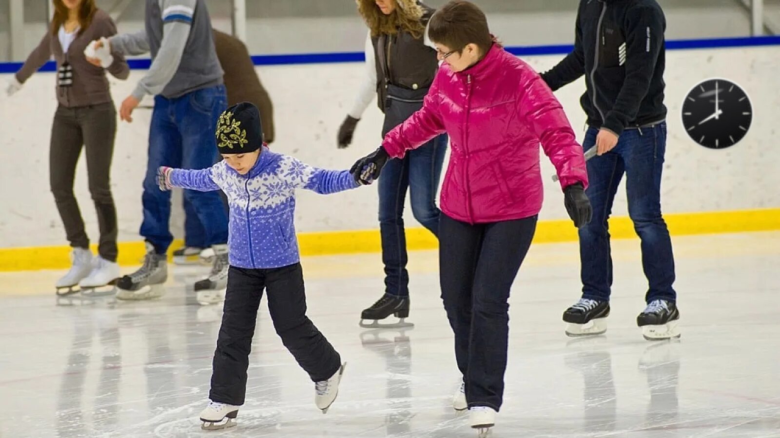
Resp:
8h00
